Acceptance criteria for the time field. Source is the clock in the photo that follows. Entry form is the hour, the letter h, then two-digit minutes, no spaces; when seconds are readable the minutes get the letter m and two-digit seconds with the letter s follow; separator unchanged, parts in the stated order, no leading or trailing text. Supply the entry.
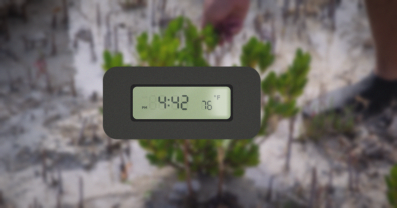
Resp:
4h42
